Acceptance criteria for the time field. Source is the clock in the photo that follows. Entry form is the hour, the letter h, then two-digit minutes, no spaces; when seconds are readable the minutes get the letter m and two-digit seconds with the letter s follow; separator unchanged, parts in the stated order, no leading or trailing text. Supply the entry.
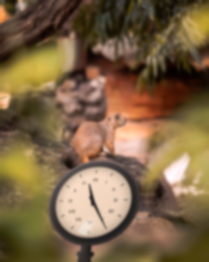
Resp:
11h25
